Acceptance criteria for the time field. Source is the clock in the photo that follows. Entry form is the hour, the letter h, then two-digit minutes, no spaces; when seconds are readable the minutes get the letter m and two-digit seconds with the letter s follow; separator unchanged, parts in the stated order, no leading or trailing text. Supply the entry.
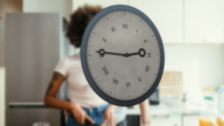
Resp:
2h46
